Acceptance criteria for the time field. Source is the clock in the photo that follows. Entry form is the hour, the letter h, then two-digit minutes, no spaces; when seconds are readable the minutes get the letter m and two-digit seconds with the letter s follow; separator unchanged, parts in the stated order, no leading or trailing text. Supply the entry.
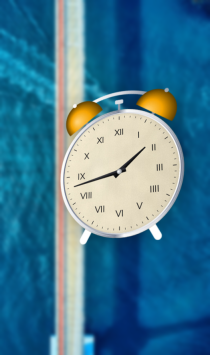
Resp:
1h43
